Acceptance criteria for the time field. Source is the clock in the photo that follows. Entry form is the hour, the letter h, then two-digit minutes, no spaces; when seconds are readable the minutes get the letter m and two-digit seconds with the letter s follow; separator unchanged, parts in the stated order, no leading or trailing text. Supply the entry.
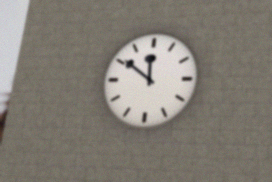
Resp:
11h51
